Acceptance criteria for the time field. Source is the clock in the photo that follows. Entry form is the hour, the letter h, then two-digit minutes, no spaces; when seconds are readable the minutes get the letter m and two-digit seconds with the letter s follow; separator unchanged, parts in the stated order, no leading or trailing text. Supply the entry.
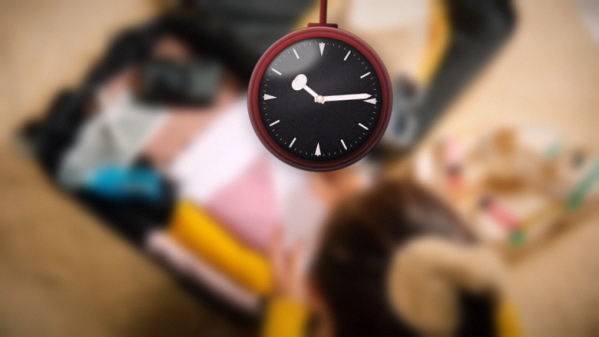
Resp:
10h14
